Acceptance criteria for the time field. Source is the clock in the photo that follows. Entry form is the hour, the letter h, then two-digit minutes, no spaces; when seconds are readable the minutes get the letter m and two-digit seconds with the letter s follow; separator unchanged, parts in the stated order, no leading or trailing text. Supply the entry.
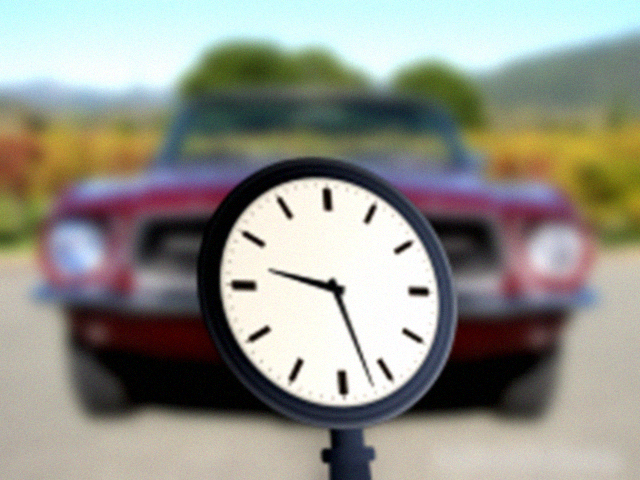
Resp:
9h27
